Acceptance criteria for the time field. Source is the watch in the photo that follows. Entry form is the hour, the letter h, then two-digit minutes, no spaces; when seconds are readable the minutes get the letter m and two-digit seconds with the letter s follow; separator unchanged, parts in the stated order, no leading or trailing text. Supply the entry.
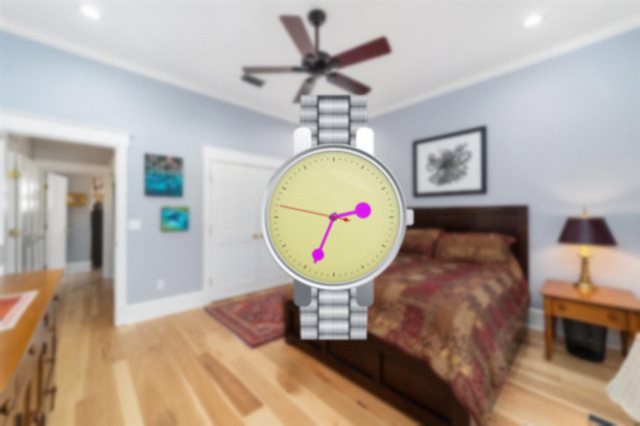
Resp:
2h33m47s
